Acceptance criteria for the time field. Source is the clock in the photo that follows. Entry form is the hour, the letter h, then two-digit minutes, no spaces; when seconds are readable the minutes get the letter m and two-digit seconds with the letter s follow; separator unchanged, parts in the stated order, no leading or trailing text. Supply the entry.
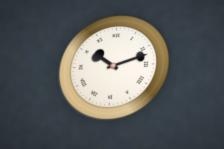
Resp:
10h12
